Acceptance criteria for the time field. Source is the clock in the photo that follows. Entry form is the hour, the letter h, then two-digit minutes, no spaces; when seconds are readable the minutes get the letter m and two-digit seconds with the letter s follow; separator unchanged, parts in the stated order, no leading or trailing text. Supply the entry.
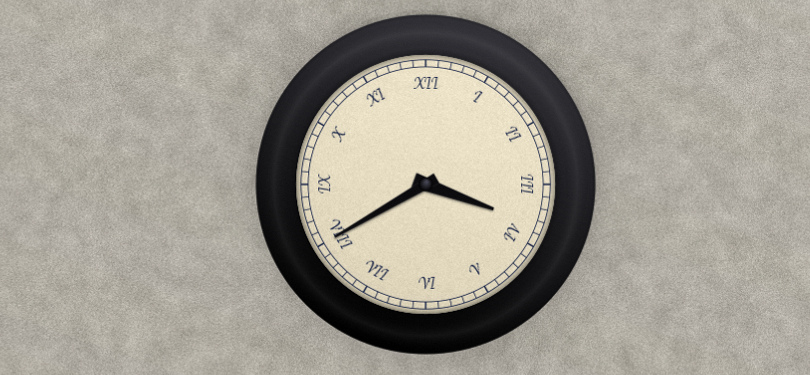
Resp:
3h40
